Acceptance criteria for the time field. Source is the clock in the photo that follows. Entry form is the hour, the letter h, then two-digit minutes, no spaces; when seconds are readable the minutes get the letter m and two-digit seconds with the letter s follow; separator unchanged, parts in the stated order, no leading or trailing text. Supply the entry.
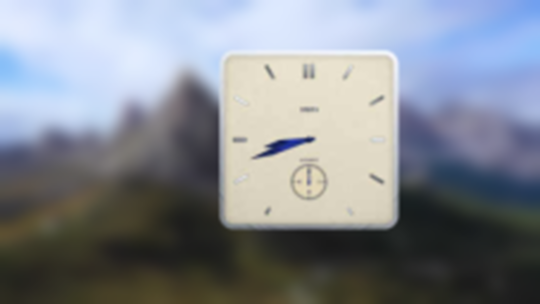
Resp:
8h42
